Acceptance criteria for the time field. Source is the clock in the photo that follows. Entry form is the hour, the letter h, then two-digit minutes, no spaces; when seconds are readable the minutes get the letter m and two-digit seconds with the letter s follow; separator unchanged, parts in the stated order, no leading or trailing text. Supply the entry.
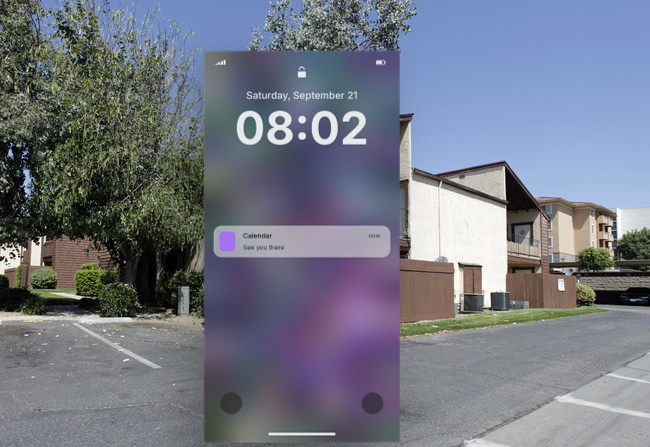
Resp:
8h02
